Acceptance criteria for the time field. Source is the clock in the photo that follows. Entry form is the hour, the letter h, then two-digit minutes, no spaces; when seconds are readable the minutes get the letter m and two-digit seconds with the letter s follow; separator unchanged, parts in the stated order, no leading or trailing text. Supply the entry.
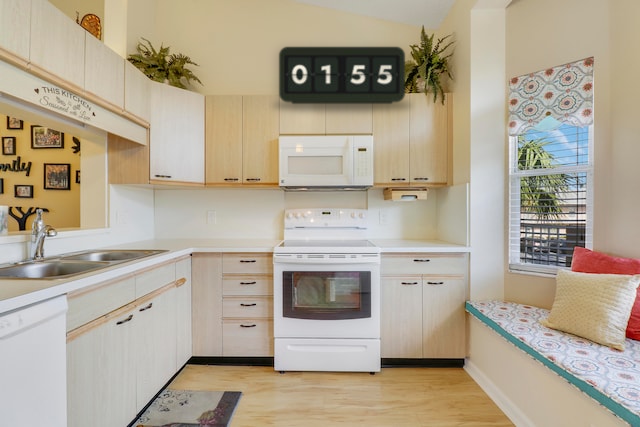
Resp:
1h55
